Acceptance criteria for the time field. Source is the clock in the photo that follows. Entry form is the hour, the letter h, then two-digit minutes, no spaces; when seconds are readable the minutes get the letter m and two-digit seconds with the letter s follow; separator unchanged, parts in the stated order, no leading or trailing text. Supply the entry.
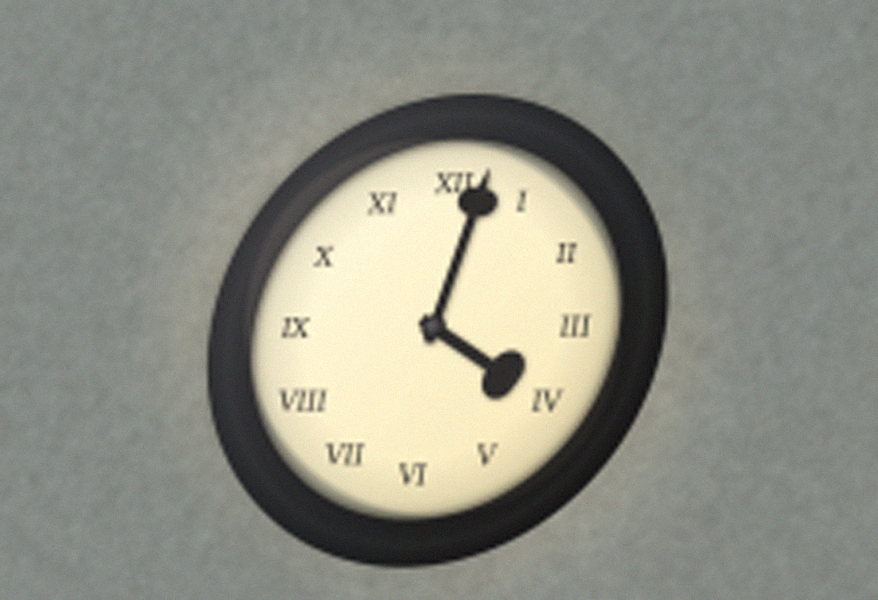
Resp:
4h02
